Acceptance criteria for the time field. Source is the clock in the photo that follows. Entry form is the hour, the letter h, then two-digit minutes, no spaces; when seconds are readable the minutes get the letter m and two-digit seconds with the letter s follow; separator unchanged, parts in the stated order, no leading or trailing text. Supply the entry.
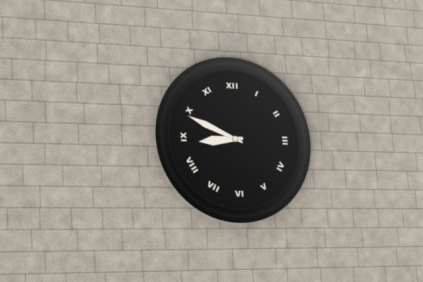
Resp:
8h49
